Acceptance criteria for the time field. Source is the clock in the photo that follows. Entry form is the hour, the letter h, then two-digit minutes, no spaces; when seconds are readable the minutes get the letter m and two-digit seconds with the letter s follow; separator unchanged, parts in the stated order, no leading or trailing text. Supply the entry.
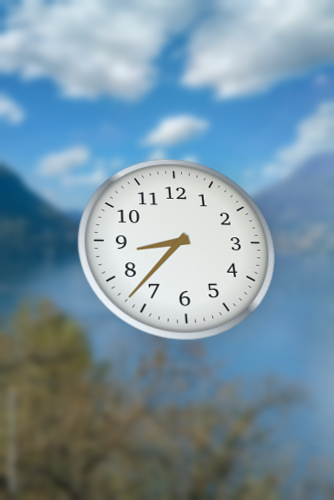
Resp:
8h37
